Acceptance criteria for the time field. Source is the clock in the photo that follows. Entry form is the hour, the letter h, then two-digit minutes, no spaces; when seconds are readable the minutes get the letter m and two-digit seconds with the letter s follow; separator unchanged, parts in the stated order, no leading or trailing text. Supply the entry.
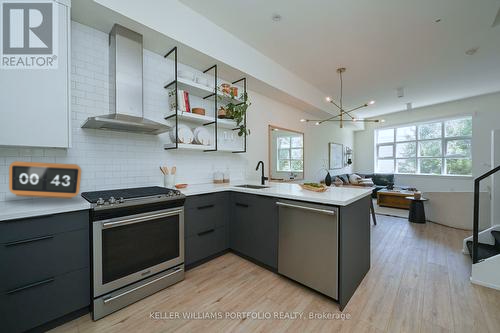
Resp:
0h43
